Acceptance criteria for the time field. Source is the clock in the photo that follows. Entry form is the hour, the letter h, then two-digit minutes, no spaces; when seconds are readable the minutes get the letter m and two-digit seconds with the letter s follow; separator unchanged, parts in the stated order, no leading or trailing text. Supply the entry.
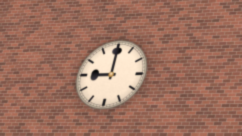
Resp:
9h00
